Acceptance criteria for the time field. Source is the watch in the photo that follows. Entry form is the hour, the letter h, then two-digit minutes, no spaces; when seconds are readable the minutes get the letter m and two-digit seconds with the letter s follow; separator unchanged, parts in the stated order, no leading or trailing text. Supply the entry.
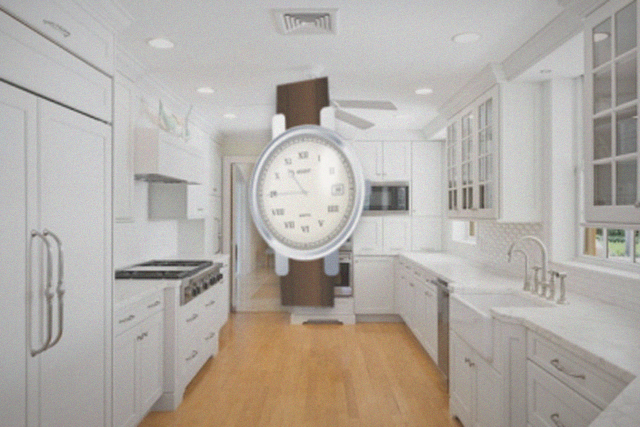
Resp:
10h45
